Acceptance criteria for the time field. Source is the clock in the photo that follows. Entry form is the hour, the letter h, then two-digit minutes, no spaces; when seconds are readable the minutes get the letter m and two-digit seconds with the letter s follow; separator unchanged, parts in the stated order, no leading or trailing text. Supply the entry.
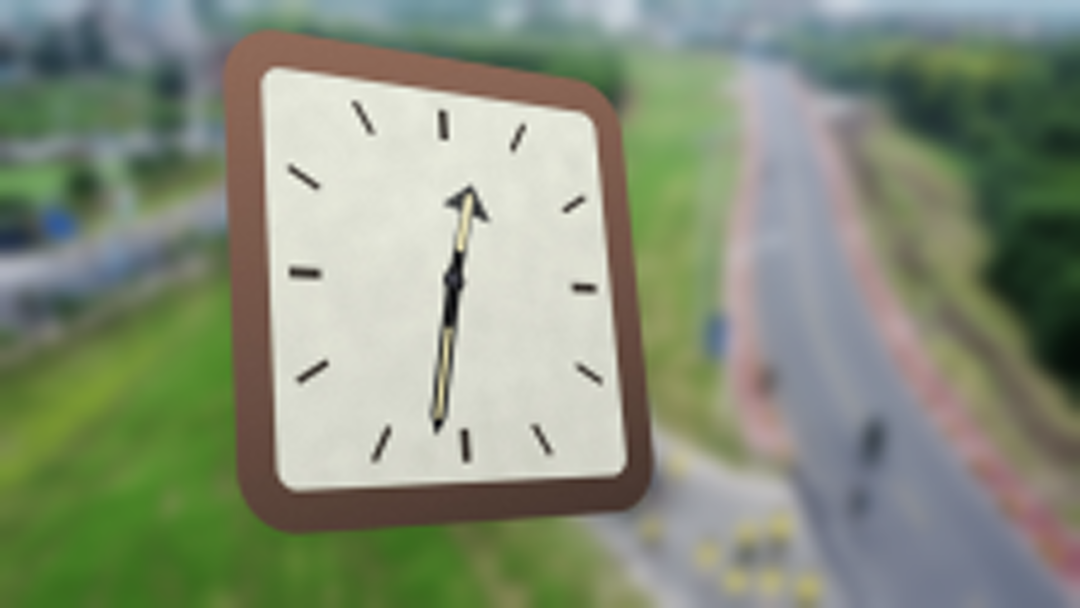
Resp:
12h32
